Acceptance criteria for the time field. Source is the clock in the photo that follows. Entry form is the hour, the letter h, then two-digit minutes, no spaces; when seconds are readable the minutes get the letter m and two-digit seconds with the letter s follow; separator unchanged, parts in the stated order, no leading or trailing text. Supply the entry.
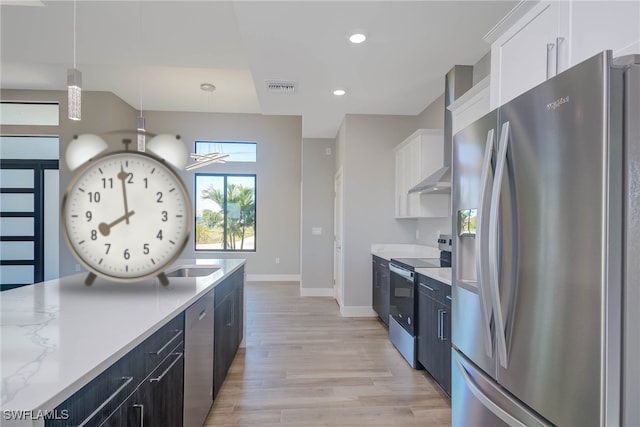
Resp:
7h59
